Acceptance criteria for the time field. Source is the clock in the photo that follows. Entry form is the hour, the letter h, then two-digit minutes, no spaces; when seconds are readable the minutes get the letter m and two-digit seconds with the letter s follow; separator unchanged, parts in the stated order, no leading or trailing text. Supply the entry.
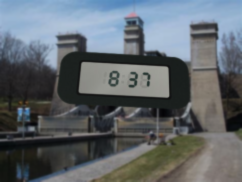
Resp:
8h37
